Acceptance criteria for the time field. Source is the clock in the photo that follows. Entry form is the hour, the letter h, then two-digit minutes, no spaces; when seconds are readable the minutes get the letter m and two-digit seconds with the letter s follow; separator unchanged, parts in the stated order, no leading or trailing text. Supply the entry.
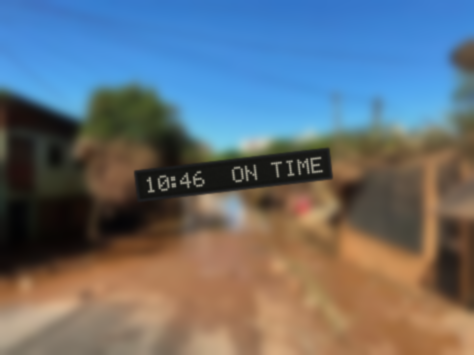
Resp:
10h46
